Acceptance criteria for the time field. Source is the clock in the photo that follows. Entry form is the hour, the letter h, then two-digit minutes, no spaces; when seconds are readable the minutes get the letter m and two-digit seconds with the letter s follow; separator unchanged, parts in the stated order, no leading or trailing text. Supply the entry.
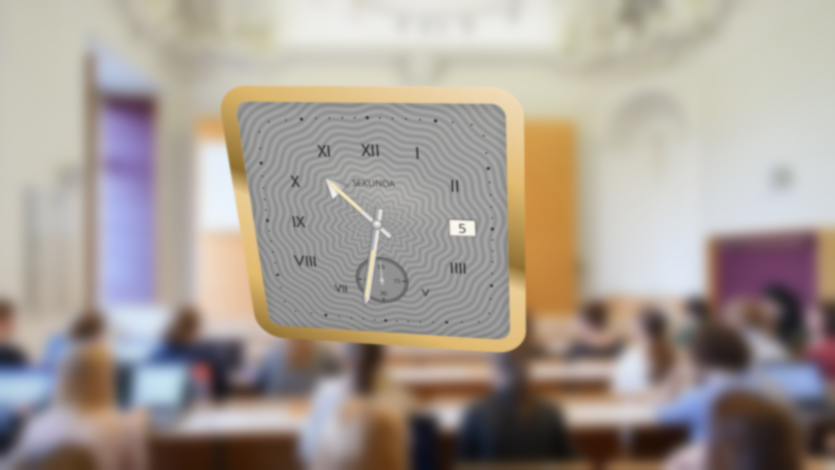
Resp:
10h32
